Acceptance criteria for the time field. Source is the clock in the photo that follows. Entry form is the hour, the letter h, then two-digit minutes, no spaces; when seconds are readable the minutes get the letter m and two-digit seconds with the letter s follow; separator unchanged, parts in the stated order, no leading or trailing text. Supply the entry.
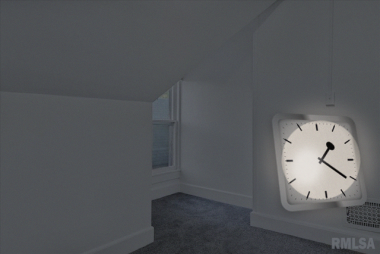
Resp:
1h21
